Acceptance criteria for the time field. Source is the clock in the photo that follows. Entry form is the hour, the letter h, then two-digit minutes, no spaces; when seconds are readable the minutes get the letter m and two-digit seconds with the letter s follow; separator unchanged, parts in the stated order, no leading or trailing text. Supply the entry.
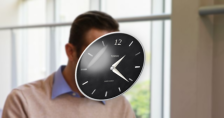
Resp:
1h21
